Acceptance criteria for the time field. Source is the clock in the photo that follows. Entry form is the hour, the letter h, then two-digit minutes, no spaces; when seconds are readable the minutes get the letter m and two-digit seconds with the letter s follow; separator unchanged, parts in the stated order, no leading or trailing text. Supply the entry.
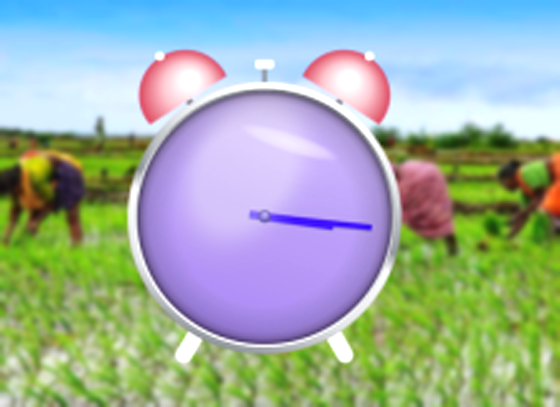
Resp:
3h16
